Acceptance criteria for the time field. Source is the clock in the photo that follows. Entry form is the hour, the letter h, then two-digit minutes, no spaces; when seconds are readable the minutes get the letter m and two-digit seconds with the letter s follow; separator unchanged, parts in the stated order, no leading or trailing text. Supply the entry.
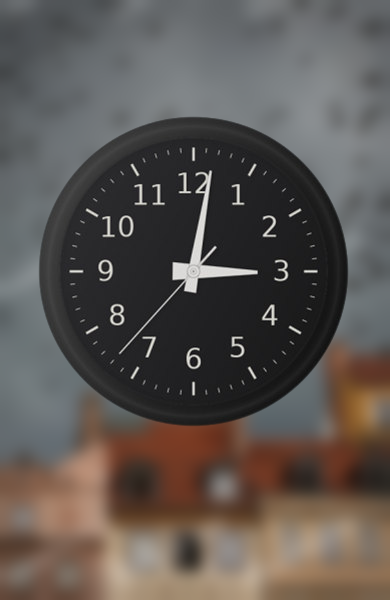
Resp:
3h01m37s
